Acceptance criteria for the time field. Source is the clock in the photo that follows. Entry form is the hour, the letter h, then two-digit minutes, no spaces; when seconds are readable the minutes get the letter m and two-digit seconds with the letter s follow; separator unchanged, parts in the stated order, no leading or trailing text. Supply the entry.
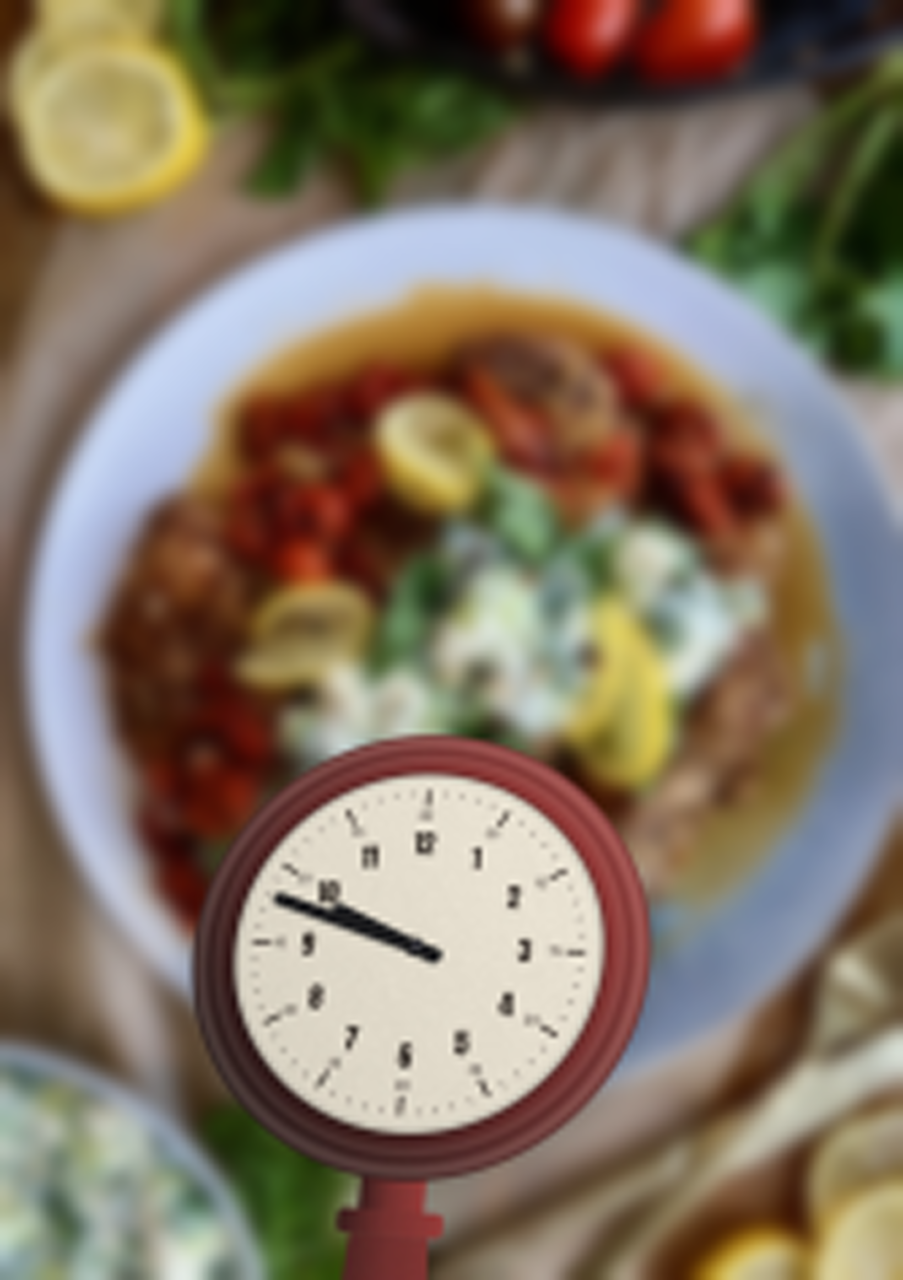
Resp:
9h48
